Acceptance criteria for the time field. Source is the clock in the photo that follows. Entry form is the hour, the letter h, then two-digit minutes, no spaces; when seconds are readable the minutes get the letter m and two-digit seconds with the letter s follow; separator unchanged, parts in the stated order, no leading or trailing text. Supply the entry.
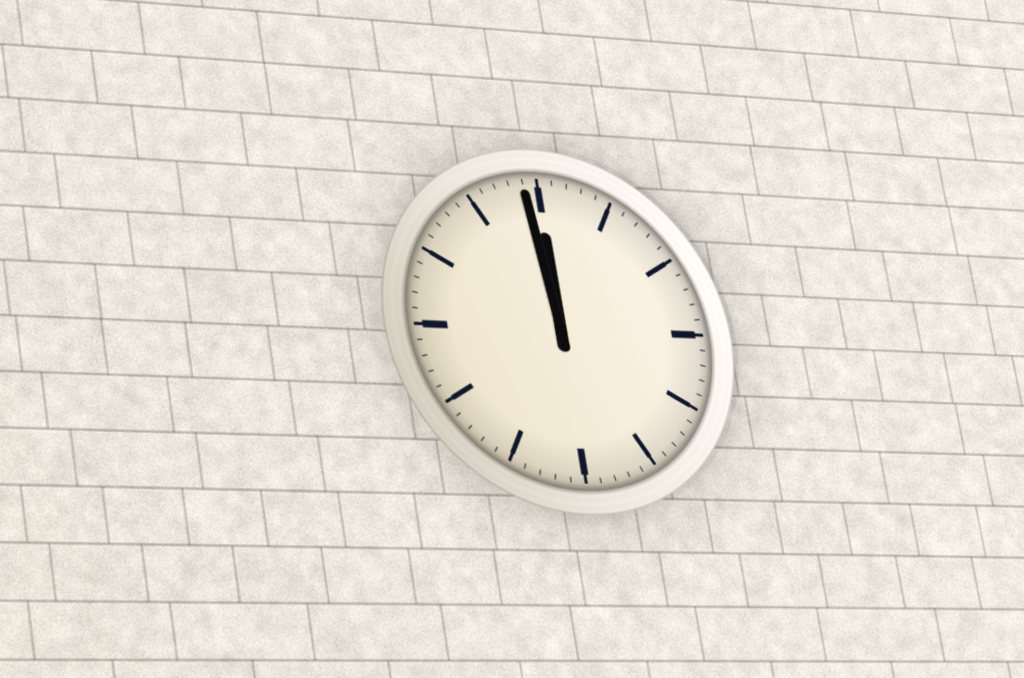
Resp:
11h59
